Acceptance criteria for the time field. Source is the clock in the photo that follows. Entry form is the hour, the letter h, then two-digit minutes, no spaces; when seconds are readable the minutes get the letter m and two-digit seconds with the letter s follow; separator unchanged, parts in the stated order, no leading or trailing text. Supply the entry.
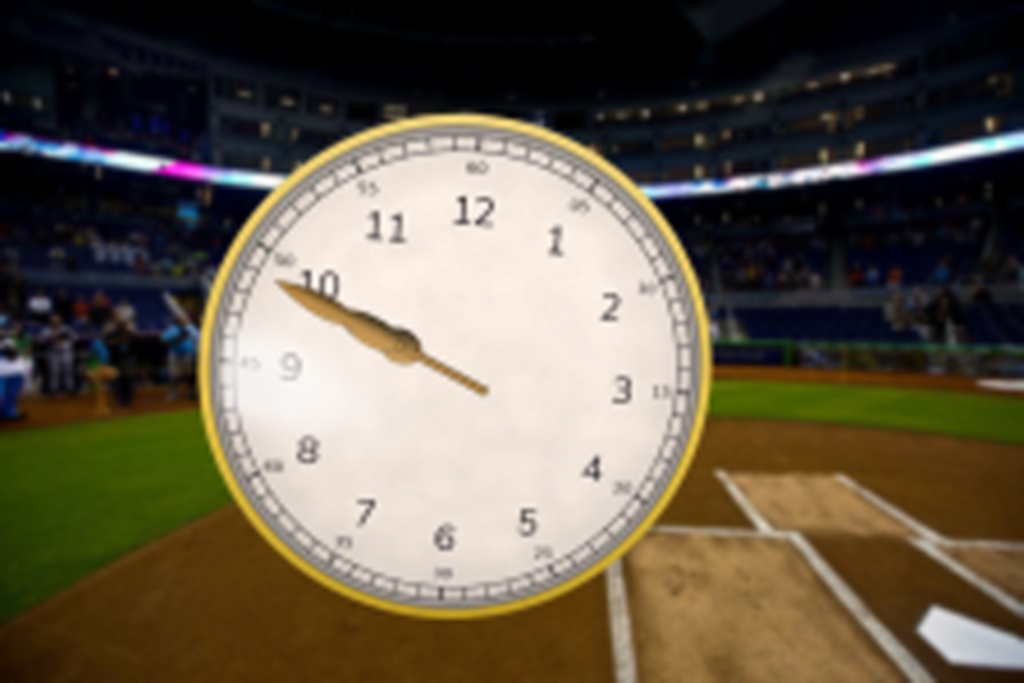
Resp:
9h49
